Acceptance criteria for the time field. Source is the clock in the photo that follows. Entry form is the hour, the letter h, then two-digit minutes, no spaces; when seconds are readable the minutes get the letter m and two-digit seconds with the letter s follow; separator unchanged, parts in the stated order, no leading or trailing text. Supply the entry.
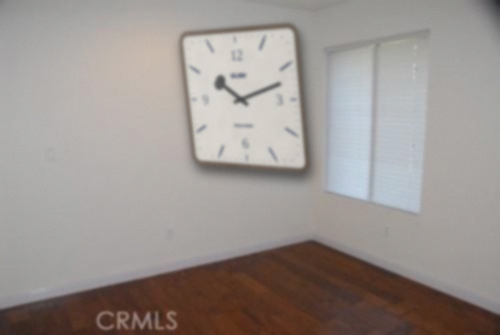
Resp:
10h12
